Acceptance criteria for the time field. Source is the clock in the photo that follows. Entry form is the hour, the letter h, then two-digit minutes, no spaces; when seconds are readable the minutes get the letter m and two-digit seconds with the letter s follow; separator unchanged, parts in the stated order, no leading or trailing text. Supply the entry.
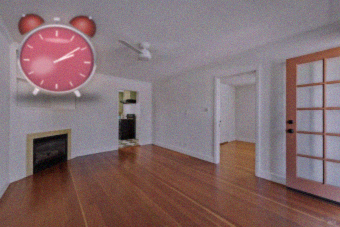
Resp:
2h09
